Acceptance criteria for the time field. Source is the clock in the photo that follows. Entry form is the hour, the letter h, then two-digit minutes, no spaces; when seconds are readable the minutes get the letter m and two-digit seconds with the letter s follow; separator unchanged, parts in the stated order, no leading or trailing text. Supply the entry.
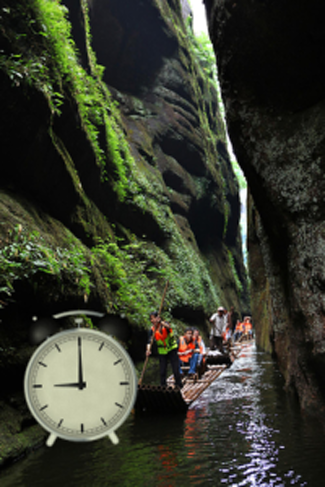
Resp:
9h00
